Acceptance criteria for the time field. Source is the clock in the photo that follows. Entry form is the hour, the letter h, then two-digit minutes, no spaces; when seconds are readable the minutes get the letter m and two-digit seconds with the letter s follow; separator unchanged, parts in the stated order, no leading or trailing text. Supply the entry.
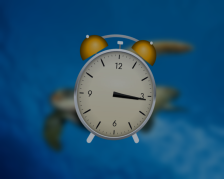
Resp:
3h16
